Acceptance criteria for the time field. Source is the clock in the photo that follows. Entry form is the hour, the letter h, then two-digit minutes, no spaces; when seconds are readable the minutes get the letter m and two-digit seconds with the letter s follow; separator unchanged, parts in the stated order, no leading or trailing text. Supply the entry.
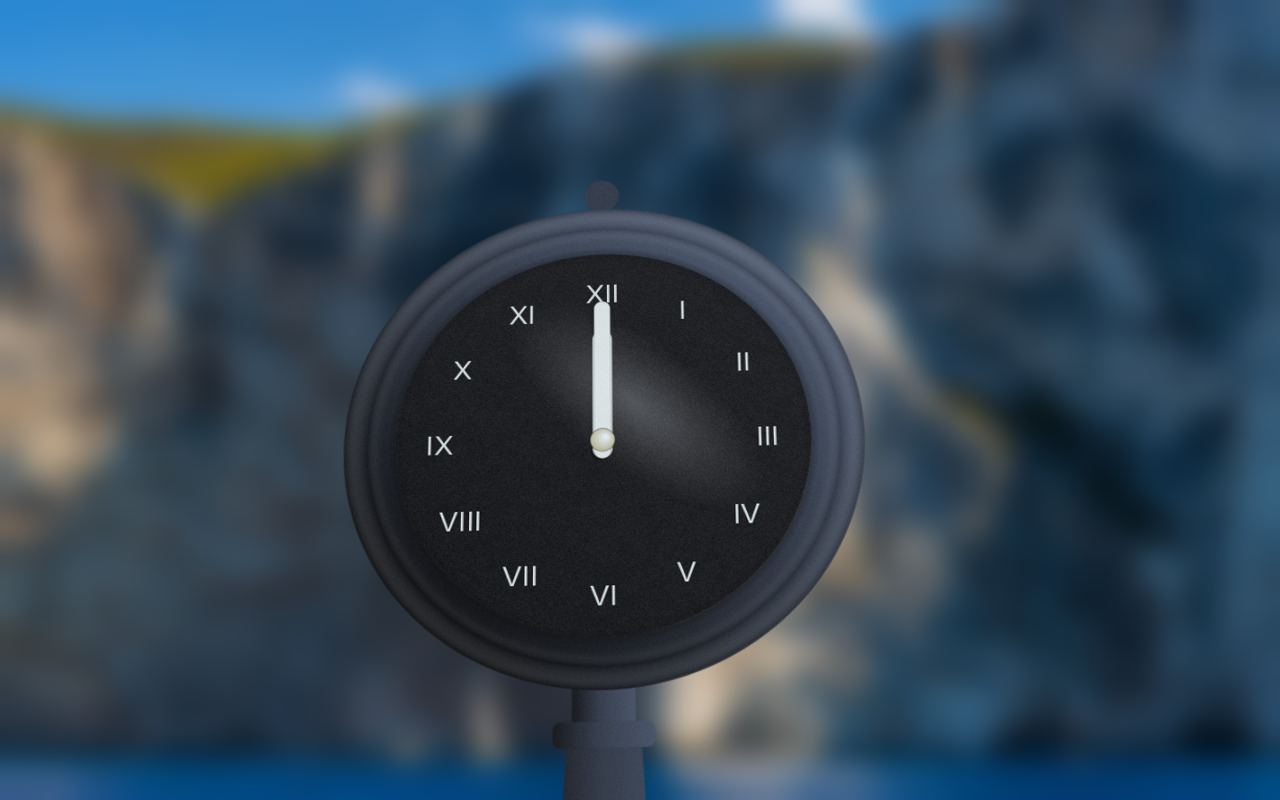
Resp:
12h00
